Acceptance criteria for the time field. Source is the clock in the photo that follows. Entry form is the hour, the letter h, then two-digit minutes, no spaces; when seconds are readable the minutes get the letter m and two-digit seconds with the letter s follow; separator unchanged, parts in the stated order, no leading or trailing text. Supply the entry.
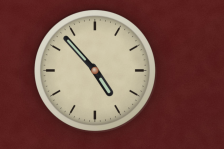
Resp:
4h53
